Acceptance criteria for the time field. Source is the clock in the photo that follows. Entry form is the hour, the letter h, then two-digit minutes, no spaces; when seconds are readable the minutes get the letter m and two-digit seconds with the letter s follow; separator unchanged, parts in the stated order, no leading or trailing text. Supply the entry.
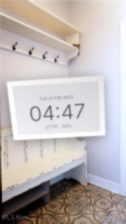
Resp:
4h47
